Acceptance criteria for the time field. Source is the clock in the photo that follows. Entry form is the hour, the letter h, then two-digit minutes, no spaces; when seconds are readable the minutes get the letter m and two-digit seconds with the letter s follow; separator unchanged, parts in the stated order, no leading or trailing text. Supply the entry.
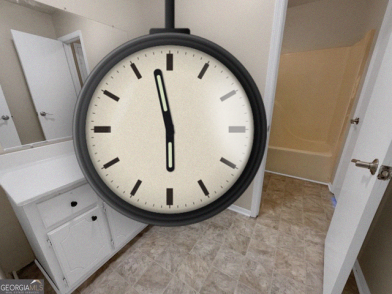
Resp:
5h58
